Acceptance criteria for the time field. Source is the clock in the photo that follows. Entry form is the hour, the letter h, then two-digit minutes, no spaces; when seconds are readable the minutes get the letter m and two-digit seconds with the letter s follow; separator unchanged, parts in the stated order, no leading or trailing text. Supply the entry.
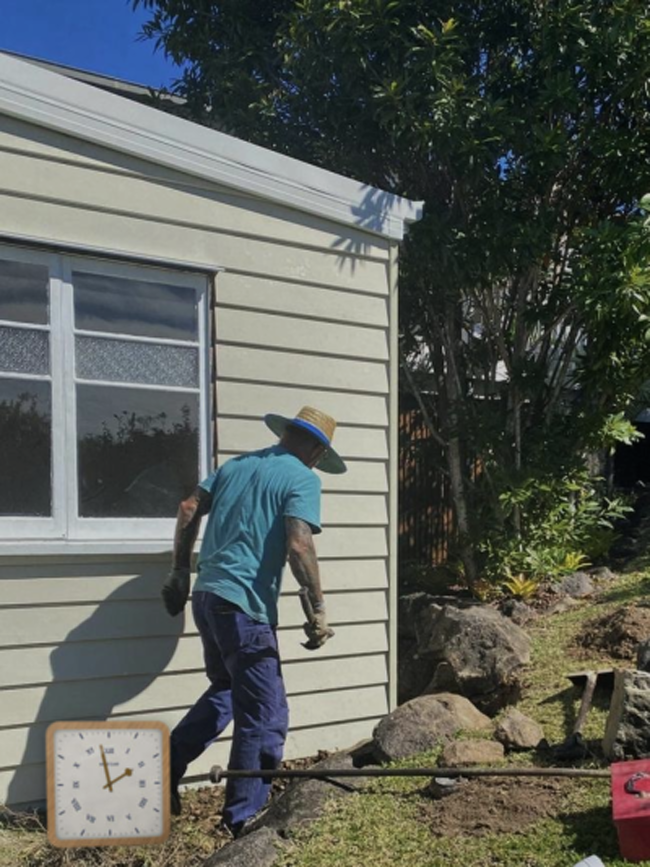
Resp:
1h58
